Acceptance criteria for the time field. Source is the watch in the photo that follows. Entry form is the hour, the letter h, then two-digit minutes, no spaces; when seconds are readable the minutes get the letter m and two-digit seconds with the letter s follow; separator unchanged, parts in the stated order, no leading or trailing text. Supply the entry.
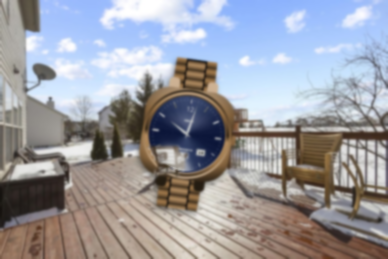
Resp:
10h02
